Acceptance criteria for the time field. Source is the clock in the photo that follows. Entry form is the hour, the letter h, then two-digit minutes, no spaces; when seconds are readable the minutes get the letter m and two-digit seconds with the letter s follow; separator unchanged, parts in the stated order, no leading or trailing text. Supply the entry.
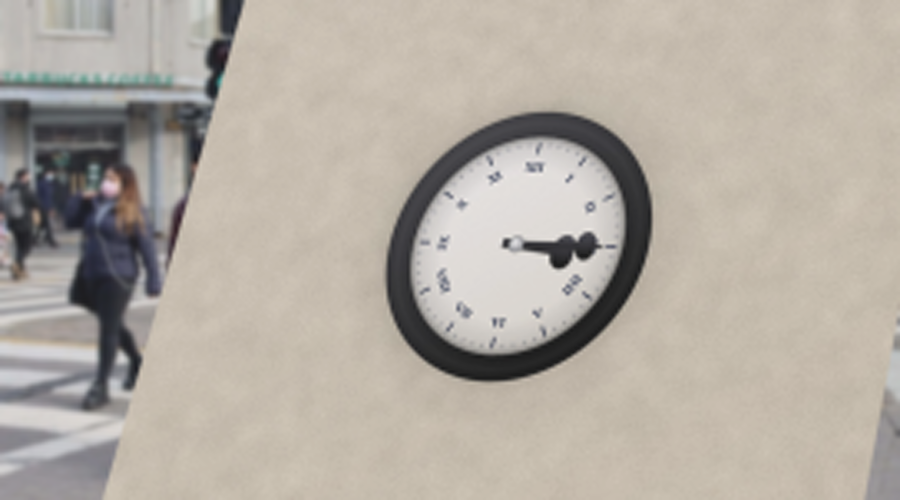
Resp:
3h15
